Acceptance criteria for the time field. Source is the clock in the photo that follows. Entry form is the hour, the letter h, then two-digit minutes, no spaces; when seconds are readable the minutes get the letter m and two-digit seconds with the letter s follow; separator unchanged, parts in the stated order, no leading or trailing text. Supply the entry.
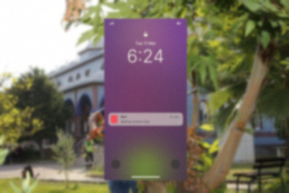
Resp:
6h24
